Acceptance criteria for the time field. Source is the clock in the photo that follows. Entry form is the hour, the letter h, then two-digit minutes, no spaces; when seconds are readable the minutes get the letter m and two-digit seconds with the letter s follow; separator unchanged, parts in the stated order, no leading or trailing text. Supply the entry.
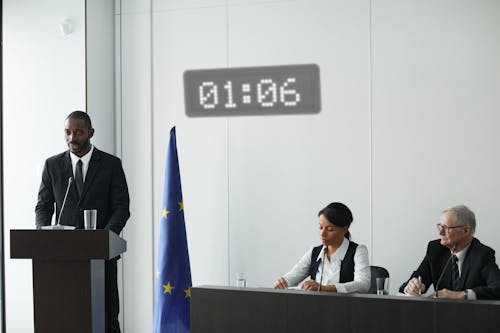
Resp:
1h06
